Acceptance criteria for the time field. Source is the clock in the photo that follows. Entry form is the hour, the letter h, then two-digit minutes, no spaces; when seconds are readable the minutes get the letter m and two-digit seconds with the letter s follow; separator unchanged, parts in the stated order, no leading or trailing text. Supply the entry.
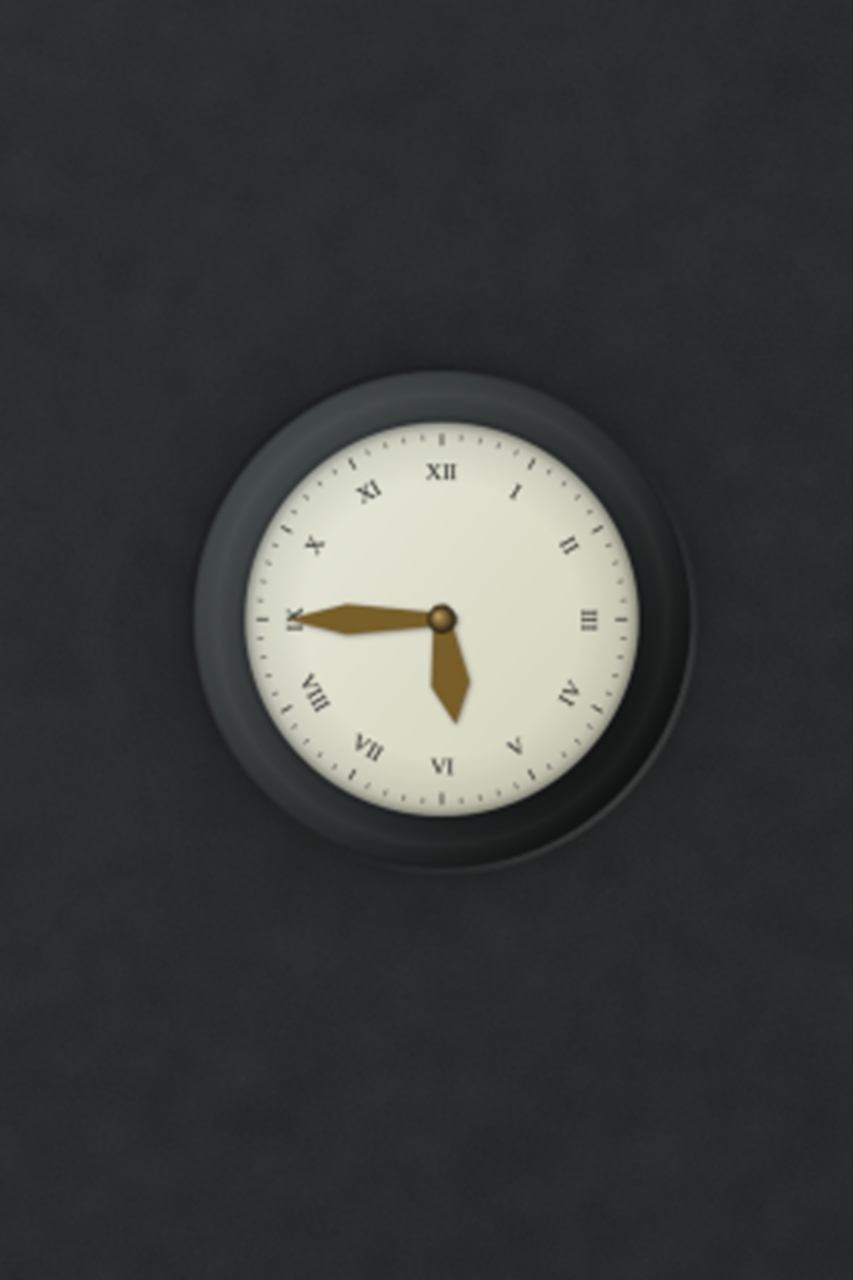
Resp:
5h45
